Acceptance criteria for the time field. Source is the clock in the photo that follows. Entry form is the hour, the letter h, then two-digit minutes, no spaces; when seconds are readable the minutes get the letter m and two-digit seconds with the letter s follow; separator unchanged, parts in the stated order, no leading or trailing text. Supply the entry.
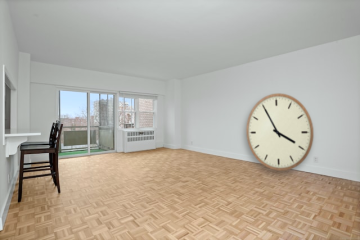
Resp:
3h55
